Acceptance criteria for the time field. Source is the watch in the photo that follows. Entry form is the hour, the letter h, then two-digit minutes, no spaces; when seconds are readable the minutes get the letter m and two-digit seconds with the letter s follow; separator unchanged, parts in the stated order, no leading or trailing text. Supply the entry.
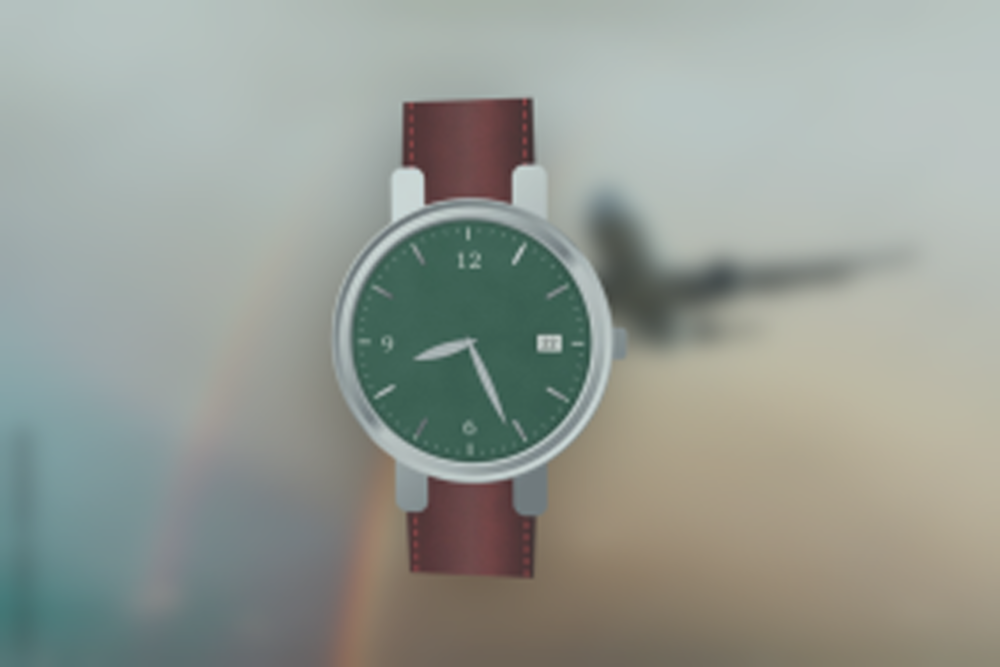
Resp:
8h26
